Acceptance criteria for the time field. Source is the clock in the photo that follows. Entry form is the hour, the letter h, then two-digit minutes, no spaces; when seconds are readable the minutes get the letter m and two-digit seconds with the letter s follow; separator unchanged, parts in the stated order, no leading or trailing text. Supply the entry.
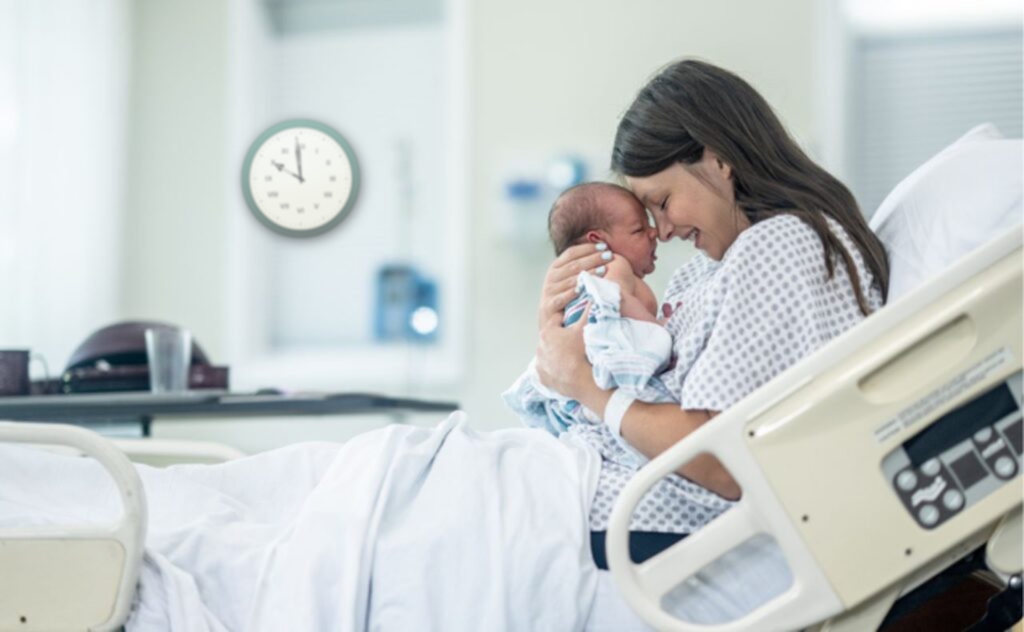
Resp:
9h59
